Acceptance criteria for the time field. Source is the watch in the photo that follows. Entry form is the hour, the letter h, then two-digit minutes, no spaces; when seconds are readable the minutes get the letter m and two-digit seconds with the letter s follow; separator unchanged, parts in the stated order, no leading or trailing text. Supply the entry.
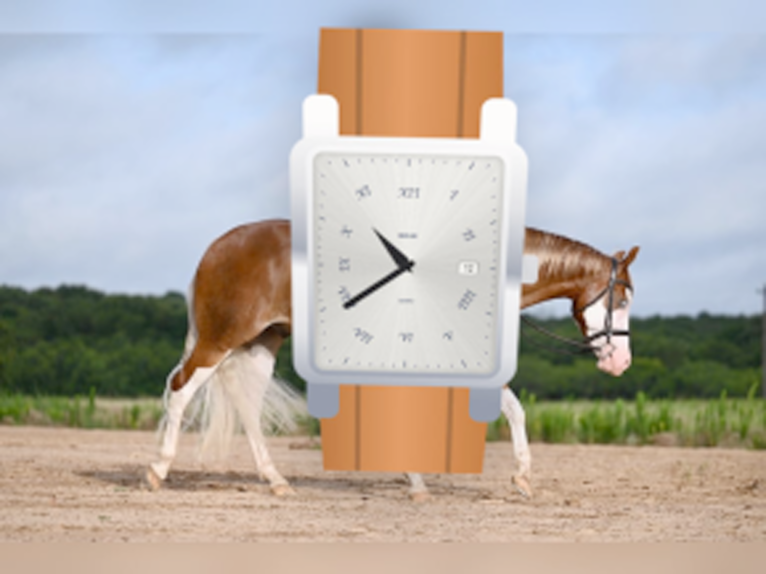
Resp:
10h39
